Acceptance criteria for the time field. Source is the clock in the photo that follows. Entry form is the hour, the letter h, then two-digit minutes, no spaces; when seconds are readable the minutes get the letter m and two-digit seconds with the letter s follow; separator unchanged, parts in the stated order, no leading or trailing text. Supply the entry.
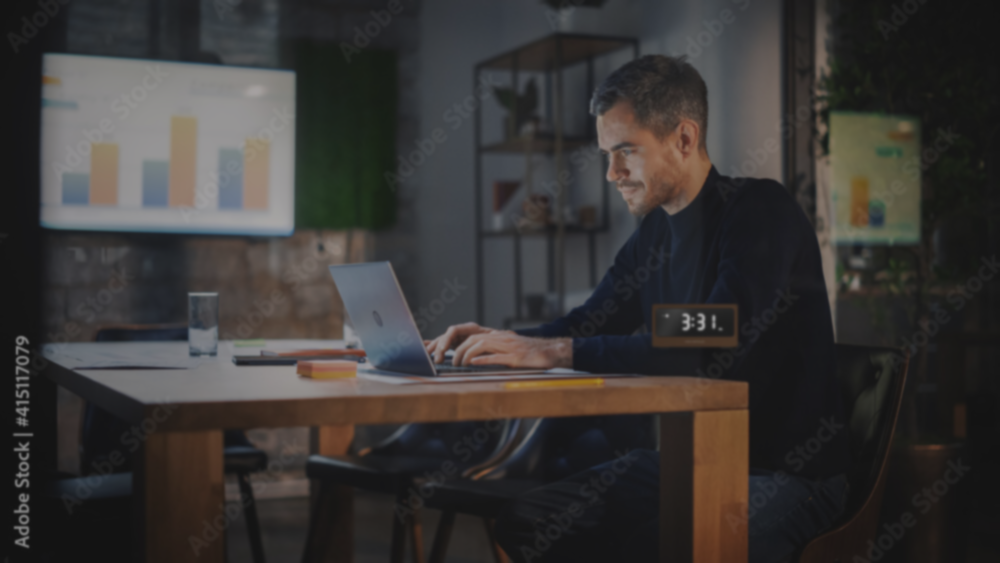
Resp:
3h31
